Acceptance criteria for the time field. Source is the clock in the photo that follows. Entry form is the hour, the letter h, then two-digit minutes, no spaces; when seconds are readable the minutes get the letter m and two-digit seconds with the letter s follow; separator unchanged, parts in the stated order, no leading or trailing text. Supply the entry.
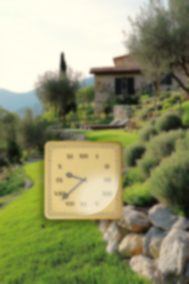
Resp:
9h38
